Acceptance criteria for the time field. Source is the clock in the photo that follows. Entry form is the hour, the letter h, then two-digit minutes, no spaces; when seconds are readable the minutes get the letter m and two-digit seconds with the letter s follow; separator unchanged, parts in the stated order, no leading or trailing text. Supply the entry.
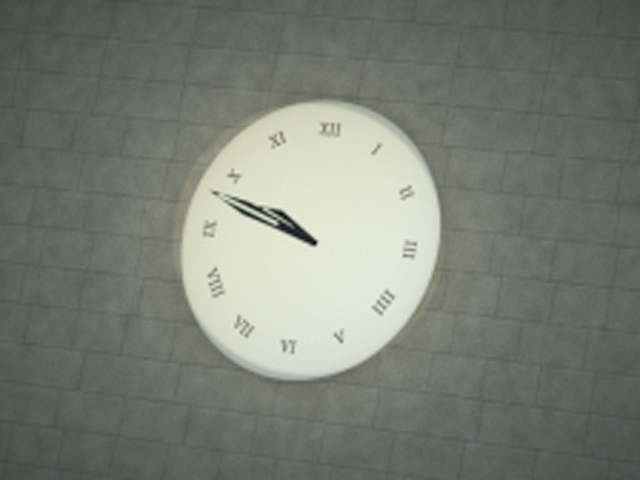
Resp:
9h48
